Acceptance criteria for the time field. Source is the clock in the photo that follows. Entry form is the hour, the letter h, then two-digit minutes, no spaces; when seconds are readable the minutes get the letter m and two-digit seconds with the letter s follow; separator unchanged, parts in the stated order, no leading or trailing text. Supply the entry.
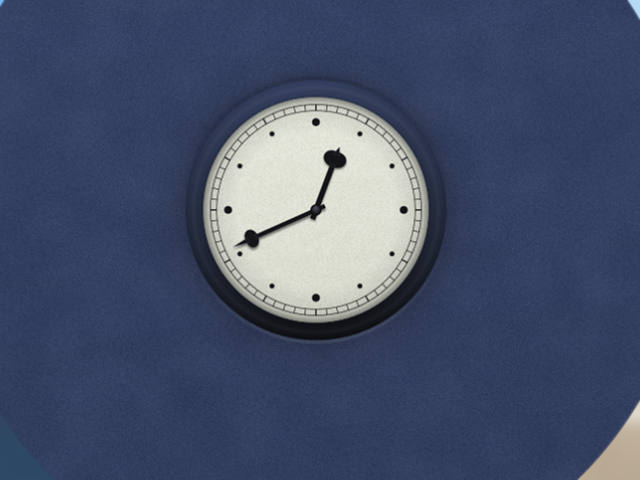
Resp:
12h41
